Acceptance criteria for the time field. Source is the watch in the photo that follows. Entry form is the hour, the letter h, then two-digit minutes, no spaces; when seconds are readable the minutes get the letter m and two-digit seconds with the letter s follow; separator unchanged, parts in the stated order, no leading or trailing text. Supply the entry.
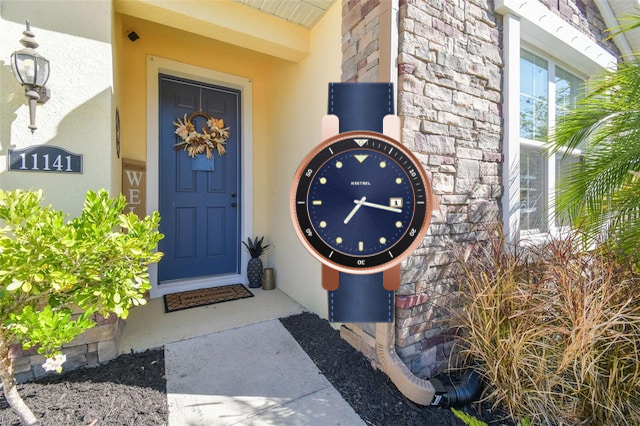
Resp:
7h17
